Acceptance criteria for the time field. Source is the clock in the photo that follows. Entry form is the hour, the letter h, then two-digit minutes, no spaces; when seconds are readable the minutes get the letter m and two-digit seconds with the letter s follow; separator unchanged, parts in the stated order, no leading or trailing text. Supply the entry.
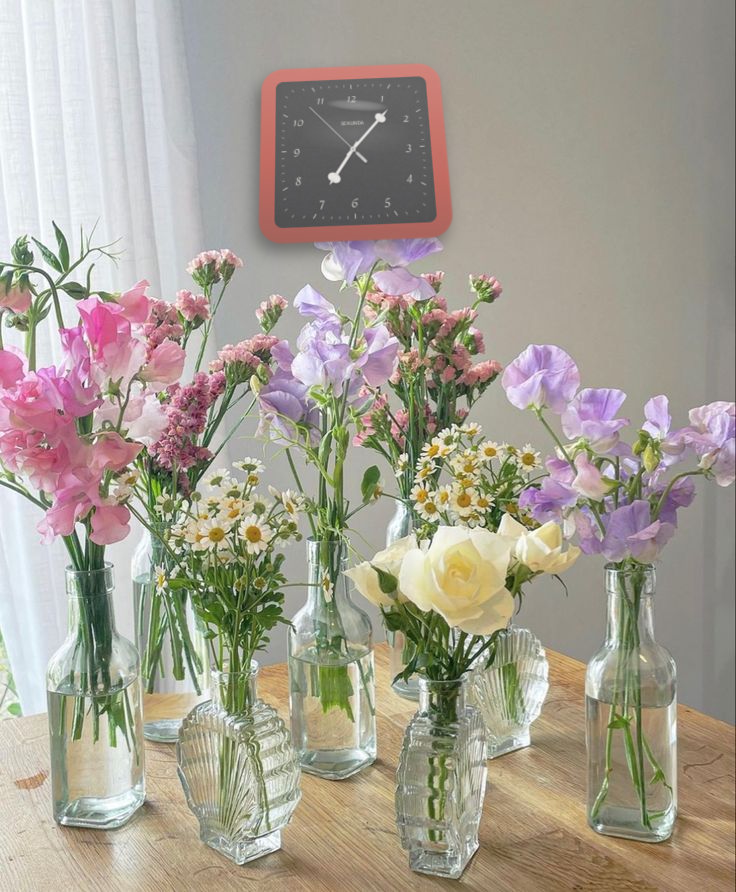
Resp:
7h06m53s
